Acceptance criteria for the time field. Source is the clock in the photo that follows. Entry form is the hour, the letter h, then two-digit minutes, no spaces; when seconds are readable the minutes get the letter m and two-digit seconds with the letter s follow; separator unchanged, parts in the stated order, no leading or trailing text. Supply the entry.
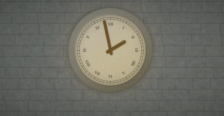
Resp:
1h58
